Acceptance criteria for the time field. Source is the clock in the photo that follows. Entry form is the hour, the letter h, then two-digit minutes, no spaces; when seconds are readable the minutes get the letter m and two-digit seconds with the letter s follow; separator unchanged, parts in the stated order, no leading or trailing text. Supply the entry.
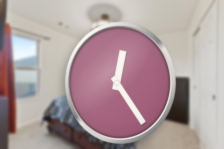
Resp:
12h24
